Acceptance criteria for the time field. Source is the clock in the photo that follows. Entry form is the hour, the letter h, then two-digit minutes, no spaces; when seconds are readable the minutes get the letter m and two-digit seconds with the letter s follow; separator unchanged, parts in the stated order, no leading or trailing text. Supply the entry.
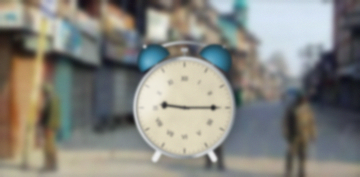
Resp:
9h15
